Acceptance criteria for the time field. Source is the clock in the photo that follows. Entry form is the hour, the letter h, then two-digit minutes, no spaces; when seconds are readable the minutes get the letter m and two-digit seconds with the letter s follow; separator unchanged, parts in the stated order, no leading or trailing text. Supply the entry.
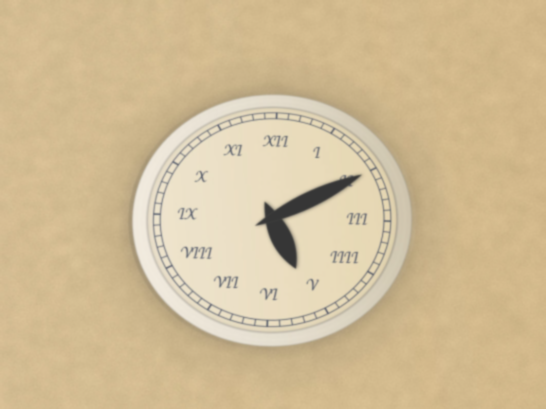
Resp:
5h10
